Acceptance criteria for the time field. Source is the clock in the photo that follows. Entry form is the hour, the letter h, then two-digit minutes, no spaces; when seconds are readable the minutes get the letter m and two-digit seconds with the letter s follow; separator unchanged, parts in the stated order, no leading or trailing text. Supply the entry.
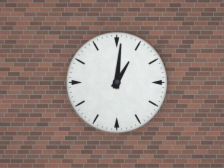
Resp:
1h01
